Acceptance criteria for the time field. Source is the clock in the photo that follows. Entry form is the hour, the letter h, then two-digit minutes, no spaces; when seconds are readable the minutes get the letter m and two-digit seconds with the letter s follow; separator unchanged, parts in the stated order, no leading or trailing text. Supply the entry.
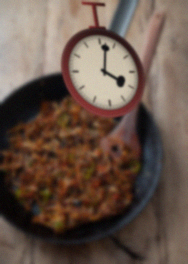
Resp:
4h02
